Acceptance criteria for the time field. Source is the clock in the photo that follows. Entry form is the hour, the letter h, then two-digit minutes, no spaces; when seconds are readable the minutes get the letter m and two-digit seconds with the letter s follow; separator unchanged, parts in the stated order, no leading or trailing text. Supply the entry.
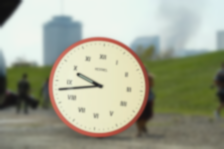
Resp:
9h43
